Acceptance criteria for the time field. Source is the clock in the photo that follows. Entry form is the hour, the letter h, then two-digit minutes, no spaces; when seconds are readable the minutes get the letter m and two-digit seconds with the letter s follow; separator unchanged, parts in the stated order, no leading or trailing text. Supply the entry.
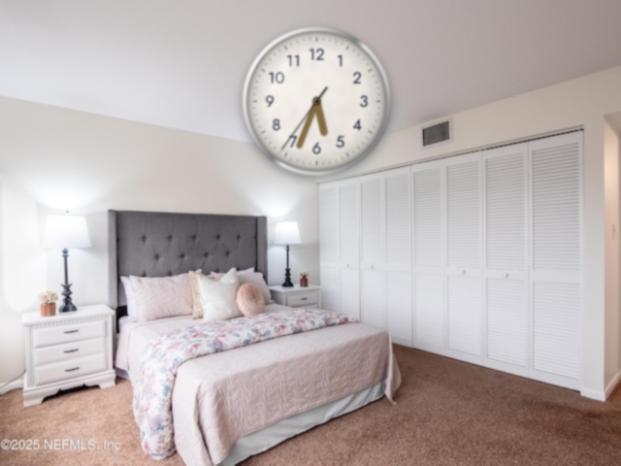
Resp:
5h33m36s
